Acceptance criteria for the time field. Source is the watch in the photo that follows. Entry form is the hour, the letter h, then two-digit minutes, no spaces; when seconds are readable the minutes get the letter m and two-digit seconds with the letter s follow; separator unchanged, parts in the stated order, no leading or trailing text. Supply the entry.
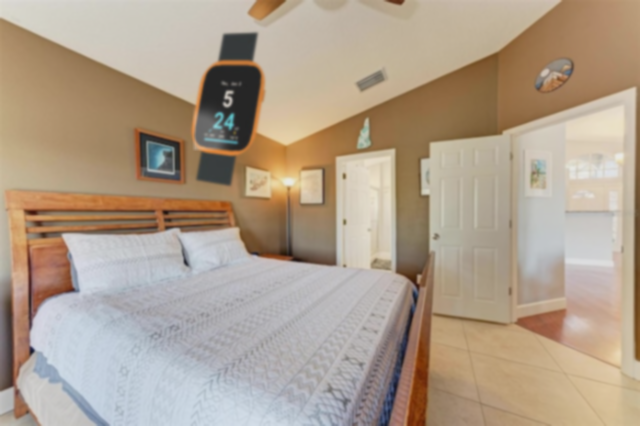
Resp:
5h24
